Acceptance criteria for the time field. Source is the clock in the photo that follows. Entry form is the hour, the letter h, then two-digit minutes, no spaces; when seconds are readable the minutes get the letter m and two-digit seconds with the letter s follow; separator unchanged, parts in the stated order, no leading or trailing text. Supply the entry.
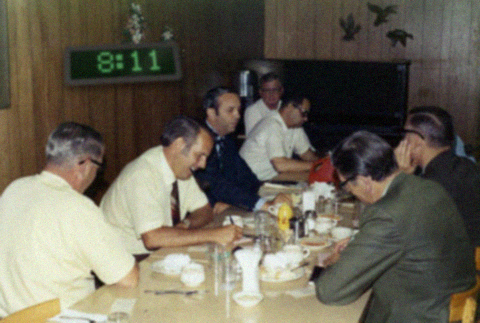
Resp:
8h11
